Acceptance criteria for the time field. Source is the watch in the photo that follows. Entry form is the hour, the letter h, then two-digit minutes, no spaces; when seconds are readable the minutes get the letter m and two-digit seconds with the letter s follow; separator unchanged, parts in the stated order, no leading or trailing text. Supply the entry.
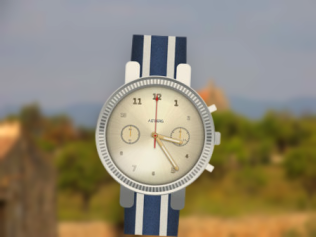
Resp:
3h24
